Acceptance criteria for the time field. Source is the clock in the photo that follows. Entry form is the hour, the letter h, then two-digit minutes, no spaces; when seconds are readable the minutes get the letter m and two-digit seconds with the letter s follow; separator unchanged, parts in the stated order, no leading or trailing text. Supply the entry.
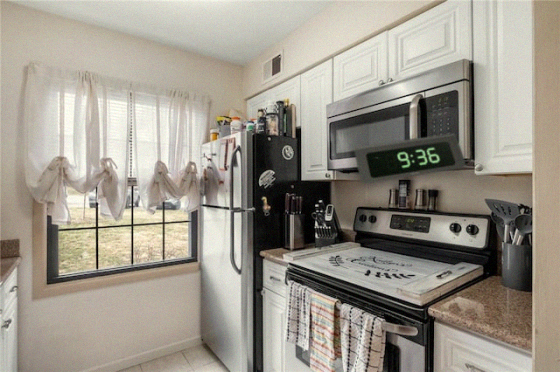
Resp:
9h36
